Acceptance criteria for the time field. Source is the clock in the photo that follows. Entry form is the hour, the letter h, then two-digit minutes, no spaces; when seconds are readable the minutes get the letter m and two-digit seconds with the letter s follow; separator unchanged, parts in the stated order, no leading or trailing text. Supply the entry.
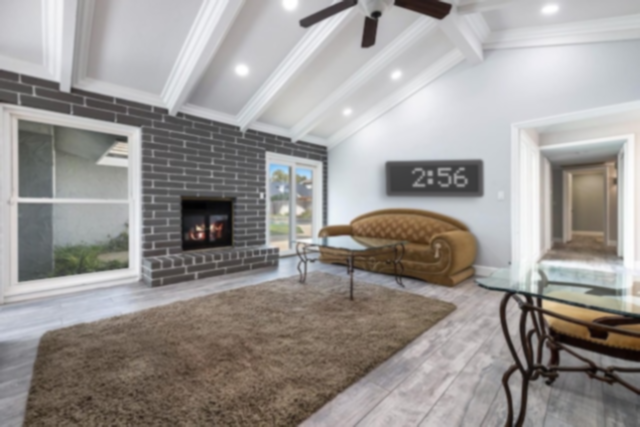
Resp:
2h56
